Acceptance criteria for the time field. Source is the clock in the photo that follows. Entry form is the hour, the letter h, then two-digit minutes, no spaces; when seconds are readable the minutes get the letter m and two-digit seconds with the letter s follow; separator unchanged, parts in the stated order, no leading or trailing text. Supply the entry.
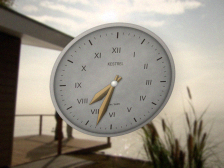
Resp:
7h33
